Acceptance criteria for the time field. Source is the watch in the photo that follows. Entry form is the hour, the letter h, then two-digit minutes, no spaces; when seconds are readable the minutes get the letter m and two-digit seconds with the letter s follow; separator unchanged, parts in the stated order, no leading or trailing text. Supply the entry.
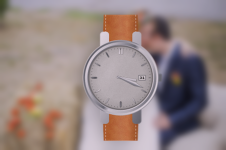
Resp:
3h19
